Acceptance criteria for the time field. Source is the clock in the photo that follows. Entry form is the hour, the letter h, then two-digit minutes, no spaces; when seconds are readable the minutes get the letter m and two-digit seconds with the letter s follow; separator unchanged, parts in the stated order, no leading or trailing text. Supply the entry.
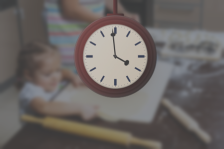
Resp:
3h59
